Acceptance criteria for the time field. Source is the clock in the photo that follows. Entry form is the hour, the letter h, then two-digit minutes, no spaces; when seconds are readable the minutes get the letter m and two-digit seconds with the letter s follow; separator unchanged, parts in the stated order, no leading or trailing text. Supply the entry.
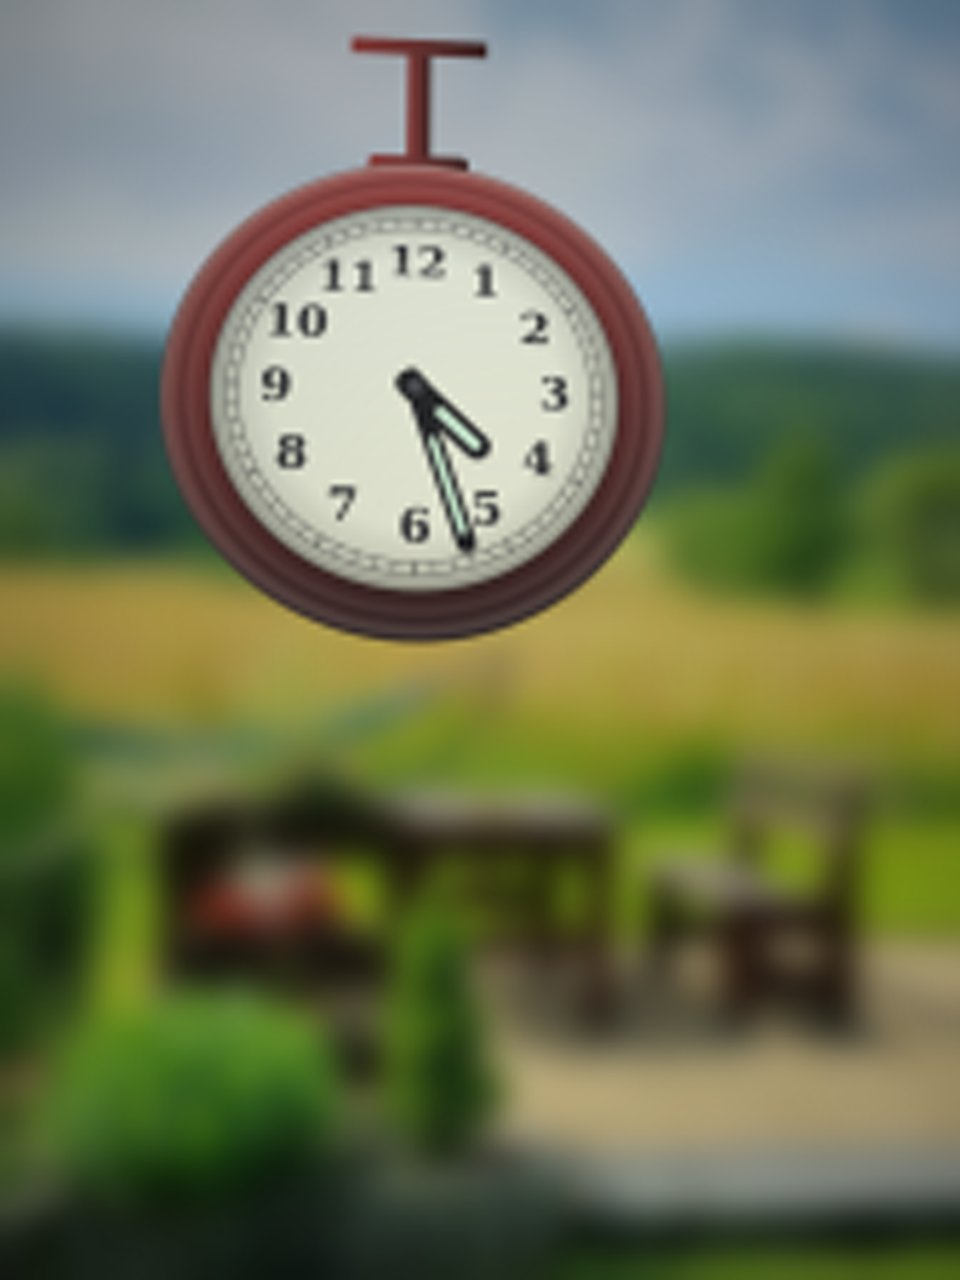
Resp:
4h27
